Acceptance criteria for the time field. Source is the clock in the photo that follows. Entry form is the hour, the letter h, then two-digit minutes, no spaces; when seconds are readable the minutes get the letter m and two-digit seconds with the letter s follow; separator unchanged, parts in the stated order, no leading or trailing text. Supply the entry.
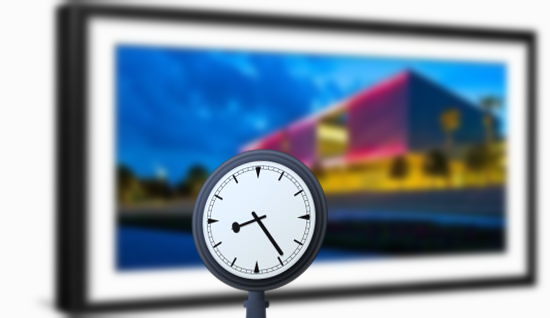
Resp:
8h24
